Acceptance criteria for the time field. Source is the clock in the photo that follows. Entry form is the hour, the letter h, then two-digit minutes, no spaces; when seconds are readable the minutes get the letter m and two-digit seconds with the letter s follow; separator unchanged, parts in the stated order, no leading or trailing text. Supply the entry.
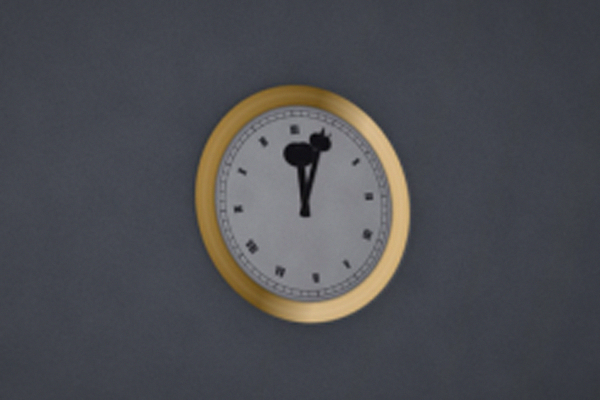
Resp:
12h04
